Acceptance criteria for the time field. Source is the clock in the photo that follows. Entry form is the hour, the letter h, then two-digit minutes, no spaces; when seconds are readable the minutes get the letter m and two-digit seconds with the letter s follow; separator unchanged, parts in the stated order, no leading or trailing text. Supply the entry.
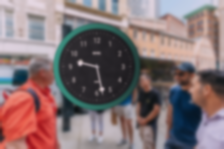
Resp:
9h28
